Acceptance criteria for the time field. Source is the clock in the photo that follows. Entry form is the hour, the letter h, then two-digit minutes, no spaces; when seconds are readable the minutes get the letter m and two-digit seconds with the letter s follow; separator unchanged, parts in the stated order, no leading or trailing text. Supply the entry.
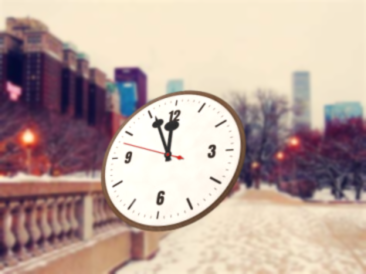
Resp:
11h55m48s
